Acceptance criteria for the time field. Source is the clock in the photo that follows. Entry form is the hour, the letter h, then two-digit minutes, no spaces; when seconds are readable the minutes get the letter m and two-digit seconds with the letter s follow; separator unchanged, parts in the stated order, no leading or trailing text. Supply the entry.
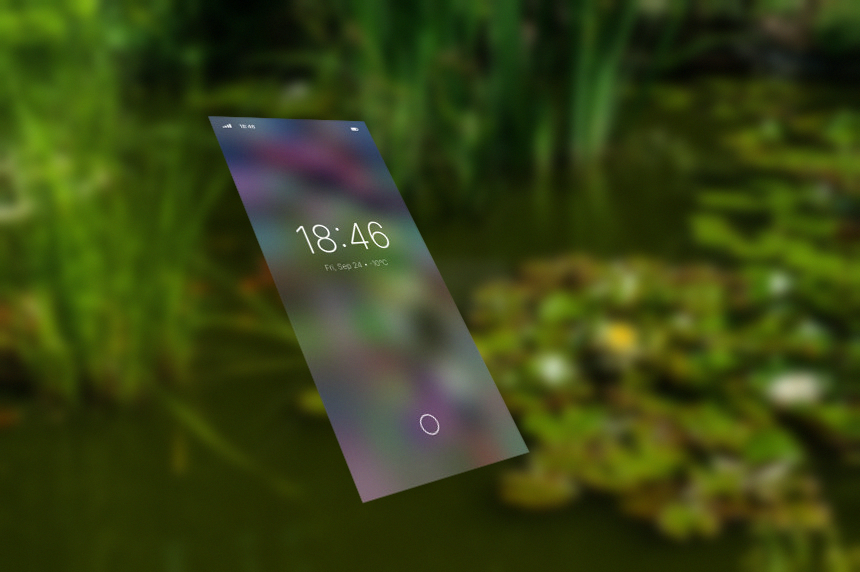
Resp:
18h46
